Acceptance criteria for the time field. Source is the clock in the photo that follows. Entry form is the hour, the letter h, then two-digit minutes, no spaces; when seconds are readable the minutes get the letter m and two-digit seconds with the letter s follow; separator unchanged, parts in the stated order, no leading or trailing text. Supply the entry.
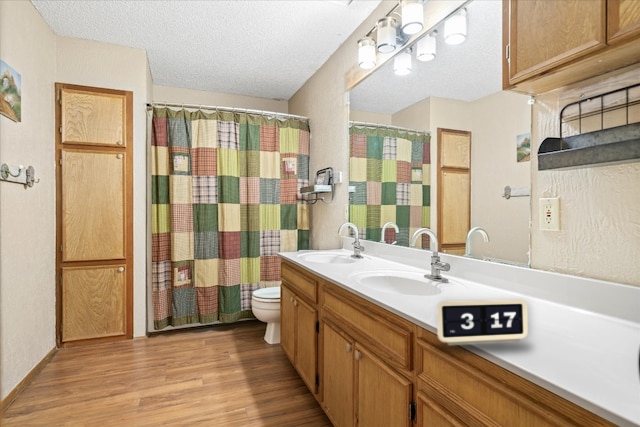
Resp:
3h17
